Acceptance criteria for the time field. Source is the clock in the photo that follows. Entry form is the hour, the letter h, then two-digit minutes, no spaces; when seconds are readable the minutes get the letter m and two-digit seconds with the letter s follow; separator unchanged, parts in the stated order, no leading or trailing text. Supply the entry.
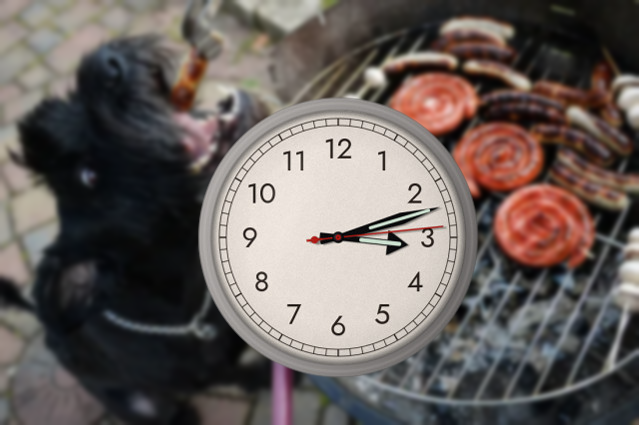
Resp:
3h12m14s
